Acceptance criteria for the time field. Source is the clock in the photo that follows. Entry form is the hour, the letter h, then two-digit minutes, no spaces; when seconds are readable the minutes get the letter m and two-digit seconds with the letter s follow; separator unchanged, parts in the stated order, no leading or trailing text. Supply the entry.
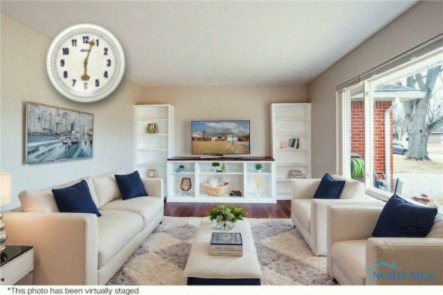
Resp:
6h03
